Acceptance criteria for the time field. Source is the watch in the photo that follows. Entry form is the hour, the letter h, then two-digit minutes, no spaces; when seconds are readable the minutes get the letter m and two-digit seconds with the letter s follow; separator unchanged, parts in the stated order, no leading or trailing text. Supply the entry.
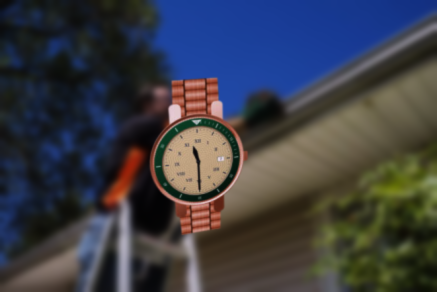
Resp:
11h30
